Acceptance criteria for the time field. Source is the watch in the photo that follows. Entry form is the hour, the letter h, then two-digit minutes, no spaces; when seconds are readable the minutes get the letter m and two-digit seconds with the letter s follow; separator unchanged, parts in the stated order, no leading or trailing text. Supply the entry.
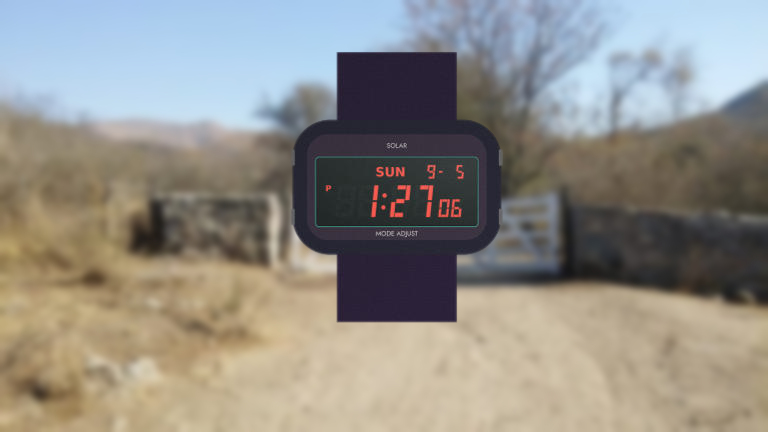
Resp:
1h27m06s
